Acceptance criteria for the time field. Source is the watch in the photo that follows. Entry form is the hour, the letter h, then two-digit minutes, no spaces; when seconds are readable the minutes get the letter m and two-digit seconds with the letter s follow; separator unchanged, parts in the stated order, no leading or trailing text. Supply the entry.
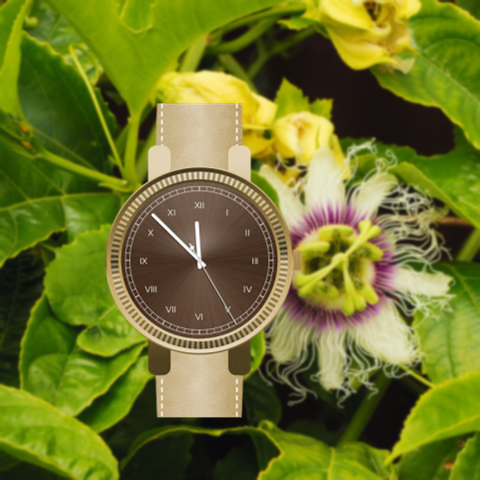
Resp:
11h52m25s
